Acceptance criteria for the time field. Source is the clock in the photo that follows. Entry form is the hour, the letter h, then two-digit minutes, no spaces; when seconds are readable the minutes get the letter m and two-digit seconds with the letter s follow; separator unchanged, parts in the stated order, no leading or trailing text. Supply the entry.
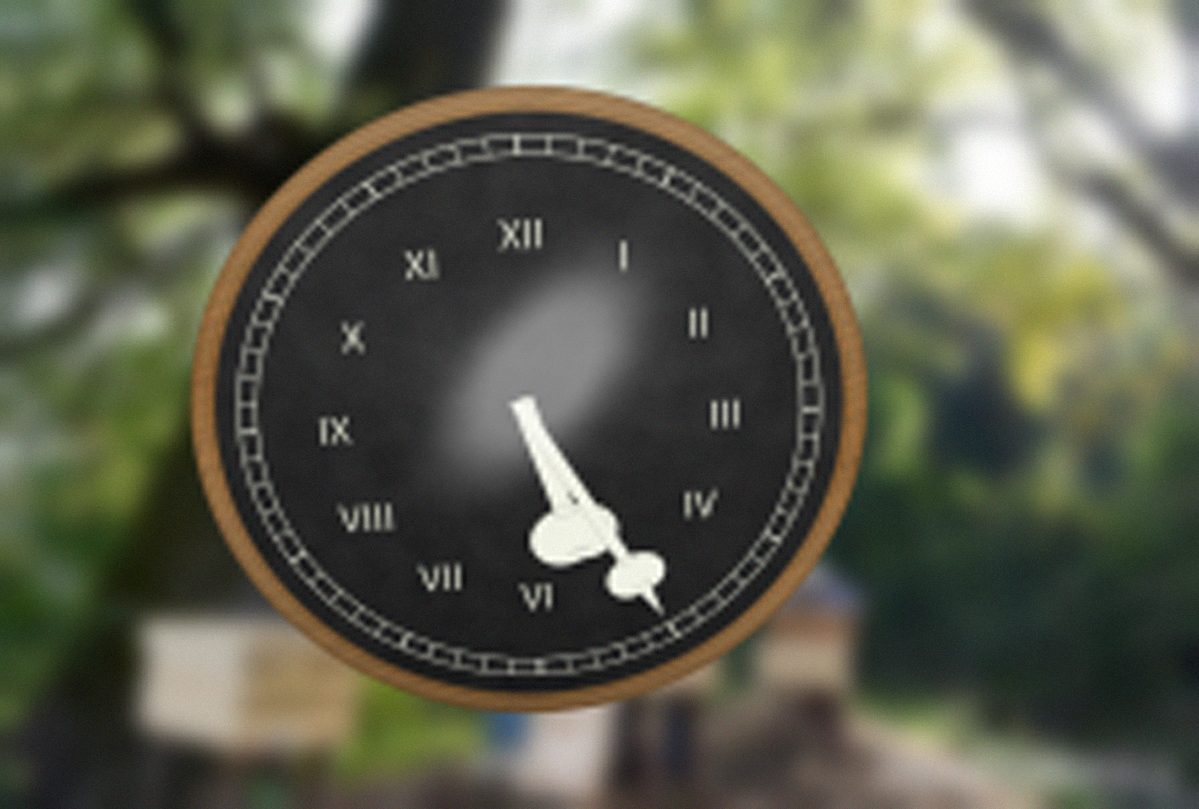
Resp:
5h25
